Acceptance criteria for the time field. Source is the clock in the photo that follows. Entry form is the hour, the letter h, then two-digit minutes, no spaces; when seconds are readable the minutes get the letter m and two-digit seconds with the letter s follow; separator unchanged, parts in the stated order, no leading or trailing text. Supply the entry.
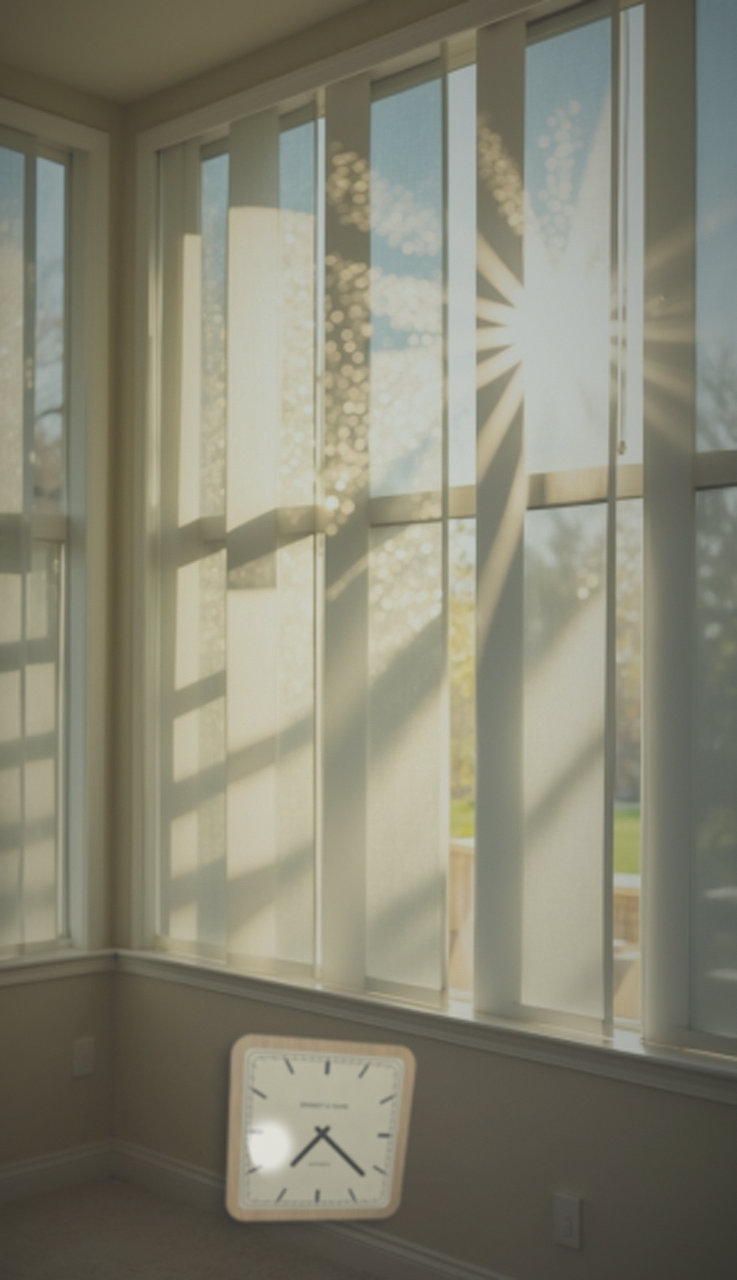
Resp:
7h22
